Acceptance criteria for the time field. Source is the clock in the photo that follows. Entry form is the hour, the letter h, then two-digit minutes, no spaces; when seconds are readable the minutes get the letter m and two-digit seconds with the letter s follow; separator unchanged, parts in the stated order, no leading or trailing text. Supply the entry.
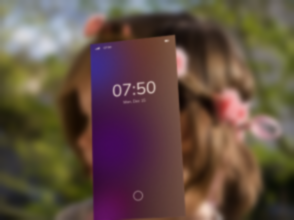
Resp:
7h50
